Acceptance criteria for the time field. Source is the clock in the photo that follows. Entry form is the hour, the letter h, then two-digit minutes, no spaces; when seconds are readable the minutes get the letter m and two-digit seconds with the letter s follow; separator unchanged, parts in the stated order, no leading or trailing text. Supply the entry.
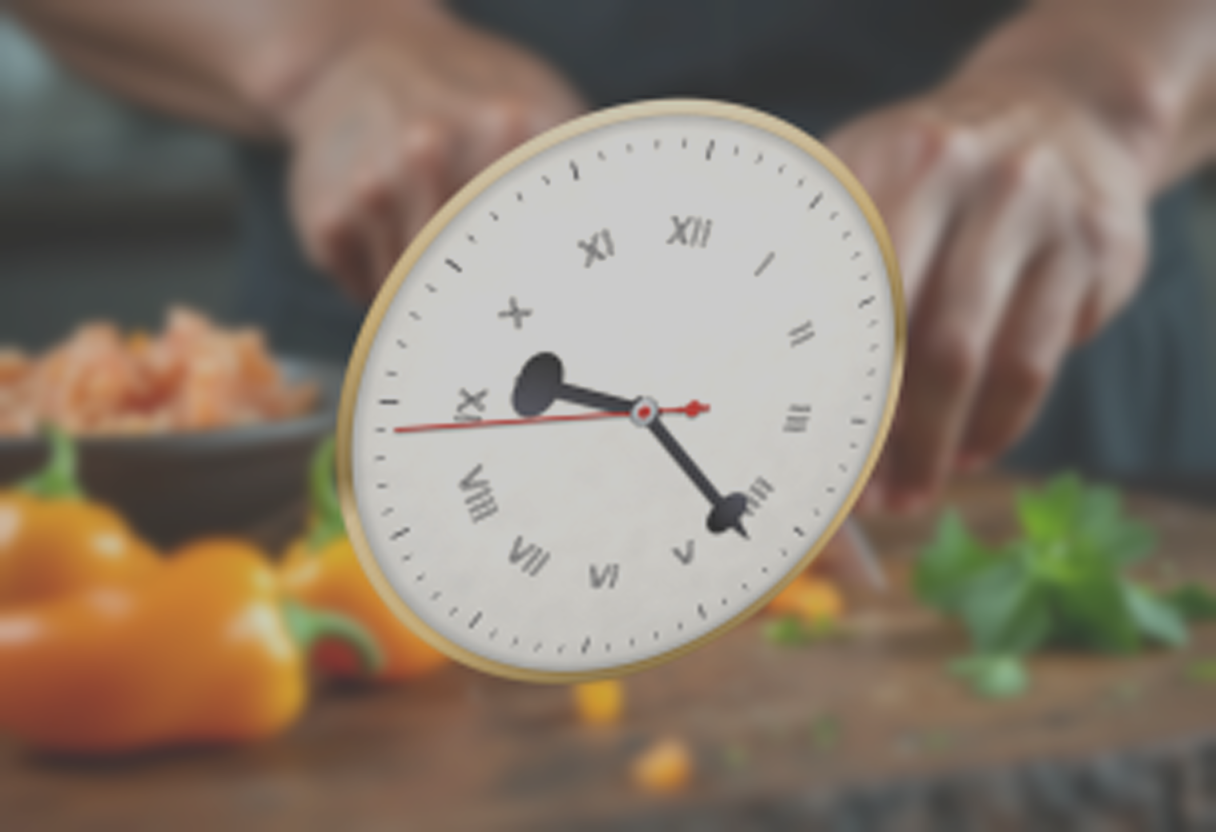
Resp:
9h21m44s
